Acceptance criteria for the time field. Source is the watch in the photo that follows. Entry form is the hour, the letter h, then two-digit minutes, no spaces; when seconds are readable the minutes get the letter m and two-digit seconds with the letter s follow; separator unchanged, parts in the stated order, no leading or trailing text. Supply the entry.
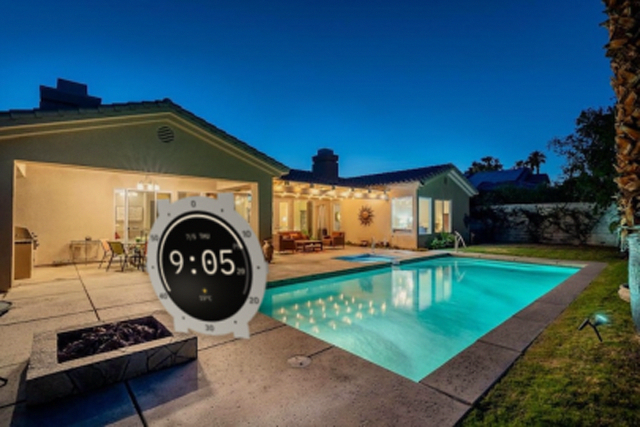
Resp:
9h05
